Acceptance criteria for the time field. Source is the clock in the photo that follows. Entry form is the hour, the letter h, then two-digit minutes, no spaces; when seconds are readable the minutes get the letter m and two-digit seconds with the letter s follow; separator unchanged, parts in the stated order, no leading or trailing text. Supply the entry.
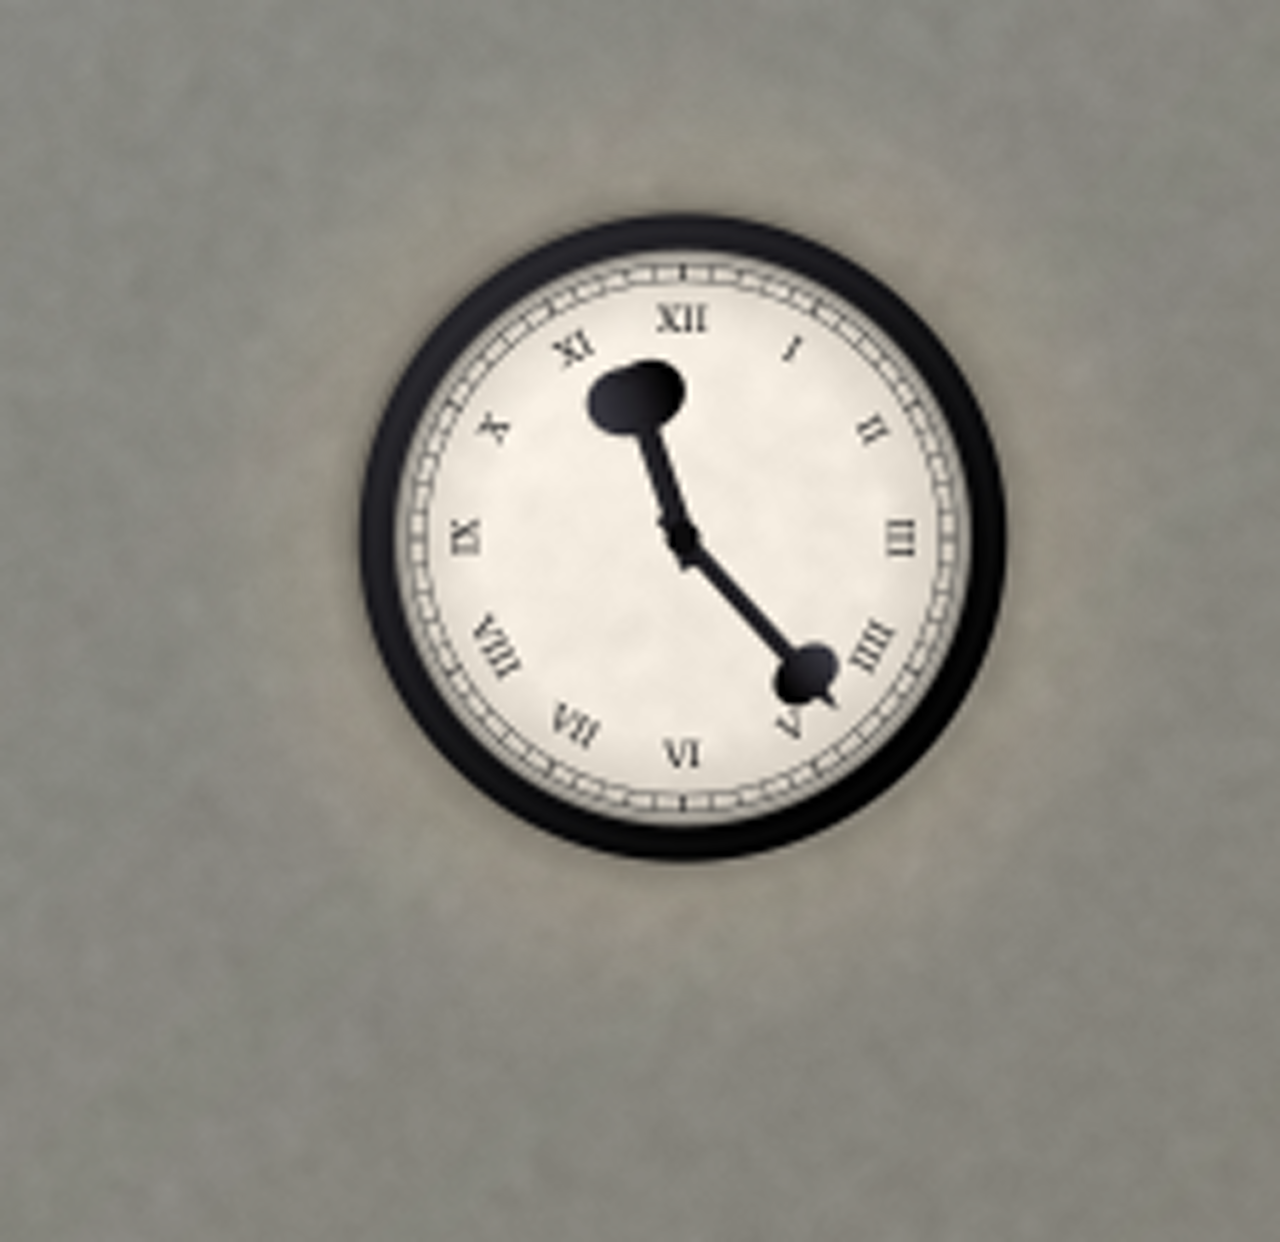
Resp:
11h23
